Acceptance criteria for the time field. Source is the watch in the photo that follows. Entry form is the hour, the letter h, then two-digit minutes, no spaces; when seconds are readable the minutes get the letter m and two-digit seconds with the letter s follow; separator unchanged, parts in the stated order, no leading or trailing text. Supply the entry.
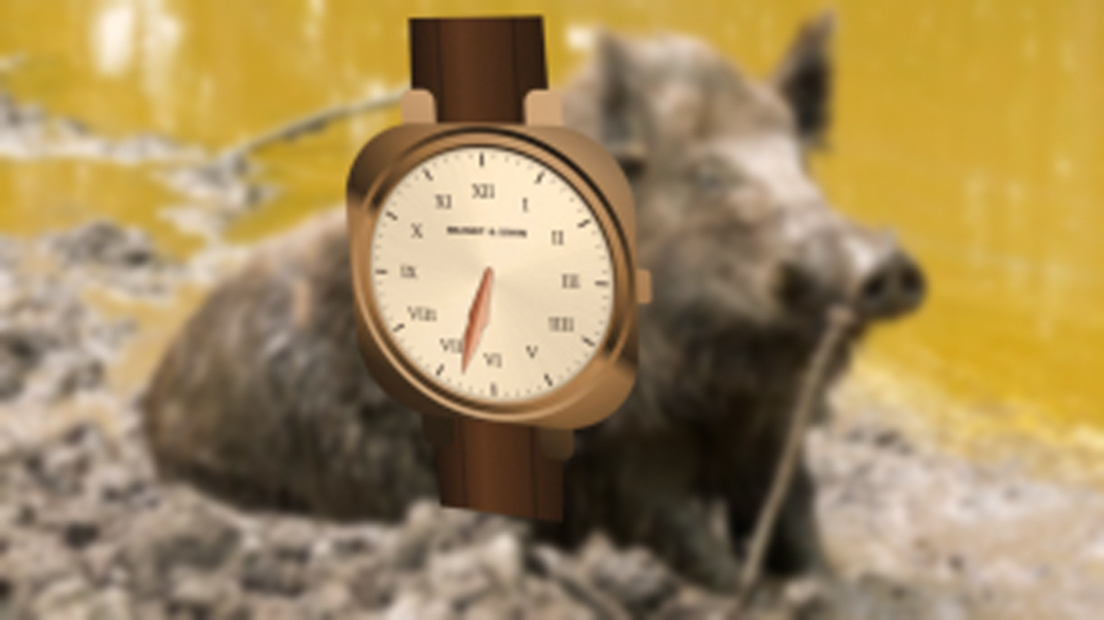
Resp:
6h33
